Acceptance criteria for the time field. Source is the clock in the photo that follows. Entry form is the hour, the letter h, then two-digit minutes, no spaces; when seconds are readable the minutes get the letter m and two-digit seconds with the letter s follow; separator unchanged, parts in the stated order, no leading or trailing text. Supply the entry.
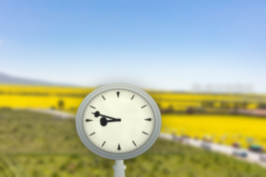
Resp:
8h48
